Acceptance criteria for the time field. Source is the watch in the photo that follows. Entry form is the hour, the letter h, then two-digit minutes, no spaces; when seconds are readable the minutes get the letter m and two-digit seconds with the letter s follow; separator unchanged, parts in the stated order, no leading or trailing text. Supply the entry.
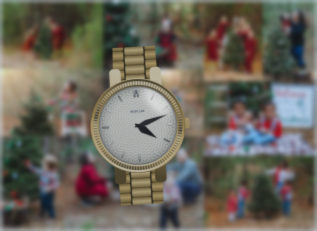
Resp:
4h12
